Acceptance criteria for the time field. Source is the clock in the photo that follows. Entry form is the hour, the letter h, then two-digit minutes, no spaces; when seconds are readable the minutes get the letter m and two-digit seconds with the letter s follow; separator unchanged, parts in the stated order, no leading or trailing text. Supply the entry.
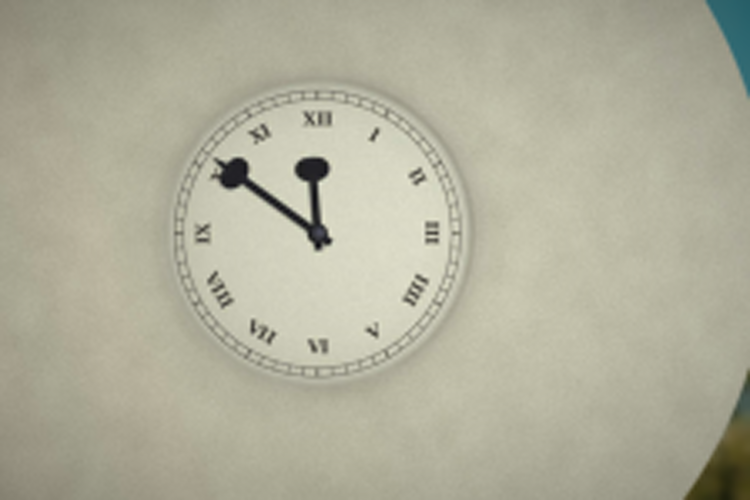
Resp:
11h51
